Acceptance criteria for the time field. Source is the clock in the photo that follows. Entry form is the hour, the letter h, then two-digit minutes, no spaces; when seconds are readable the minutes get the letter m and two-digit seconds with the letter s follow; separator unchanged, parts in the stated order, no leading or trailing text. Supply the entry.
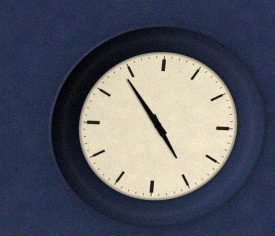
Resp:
4h54
